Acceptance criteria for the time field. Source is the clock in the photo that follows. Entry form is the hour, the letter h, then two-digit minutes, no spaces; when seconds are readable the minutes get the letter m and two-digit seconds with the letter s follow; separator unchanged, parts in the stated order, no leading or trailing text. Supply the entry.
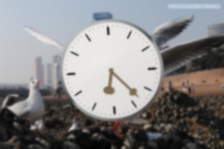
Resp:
6h23
